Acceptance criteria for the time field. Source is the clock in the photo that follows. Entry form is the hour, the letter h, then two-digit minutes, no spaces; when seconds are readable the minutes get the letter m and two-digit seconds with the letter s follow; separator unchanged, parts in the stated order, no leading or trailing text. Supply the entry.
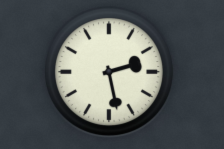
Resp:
2h28
